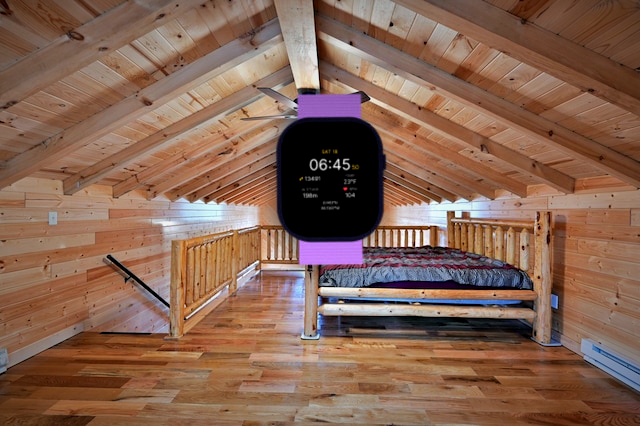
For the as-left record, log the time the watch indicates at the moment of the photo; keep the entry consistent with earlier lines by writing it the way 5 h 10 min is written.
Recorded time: 6 h 45 min
